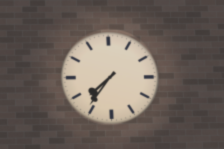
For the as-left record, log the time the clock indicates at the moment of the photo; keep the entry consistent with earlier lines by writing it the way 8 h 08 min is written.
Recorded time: 7 h 36 min
